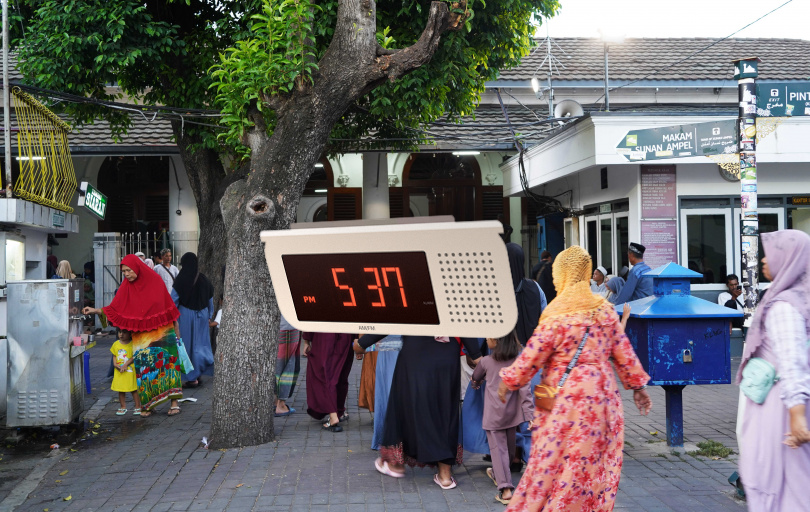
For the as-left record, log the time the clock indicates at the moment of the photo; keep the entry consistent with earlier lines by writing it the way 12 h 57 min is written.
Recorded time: 5 h 37 min
